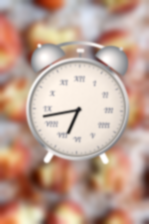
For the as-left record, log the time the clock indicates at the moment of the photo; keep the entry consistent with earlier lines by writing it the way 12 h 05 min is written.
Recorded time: 6 h 43 min
